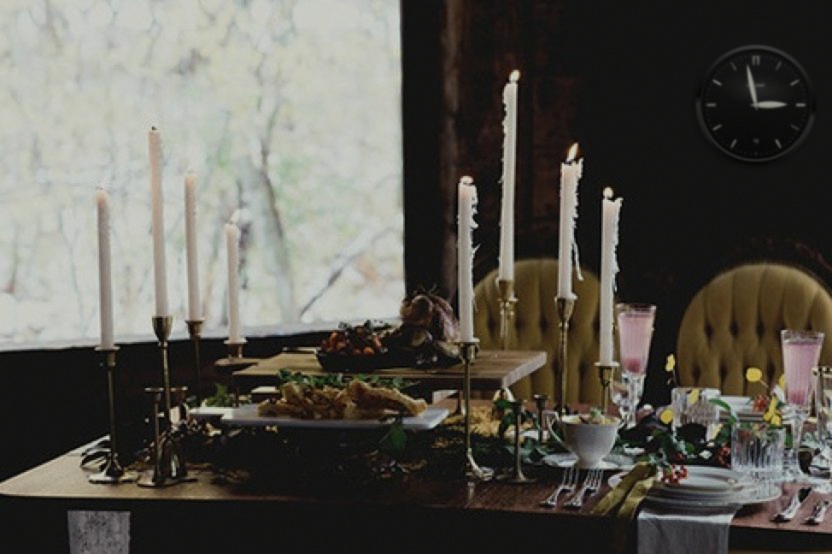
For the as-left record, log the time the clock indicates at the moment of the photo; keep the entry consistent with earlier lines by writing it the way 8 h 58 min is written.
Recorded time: 2 h 58 min
